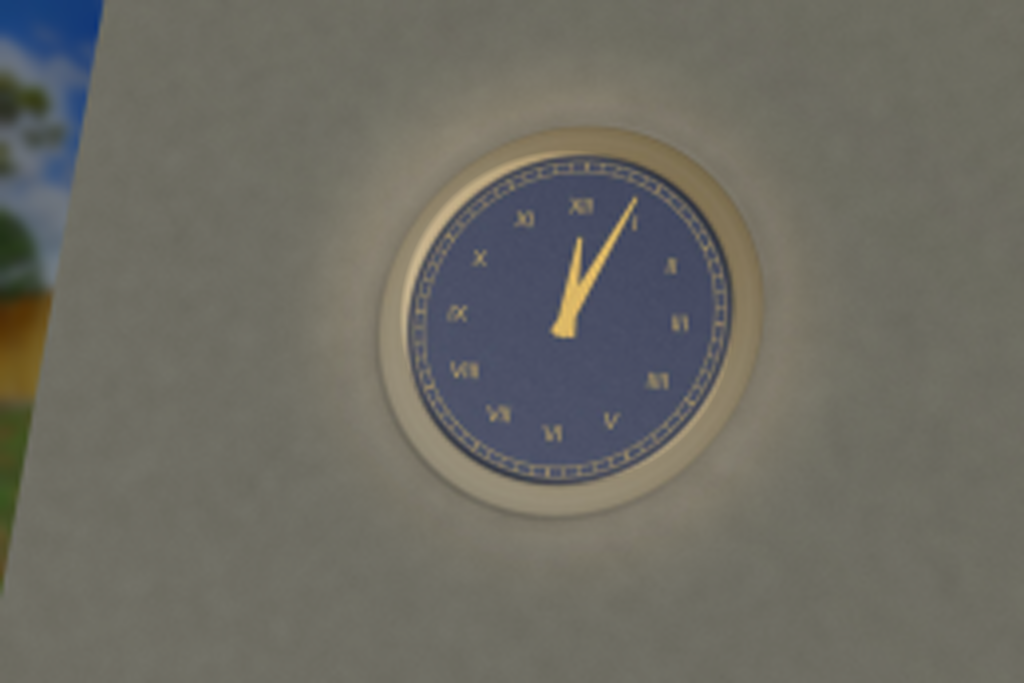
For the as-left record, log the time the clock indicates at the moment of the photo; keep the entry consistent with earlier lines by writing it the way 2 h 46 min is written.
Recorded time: 12 h 04 min
